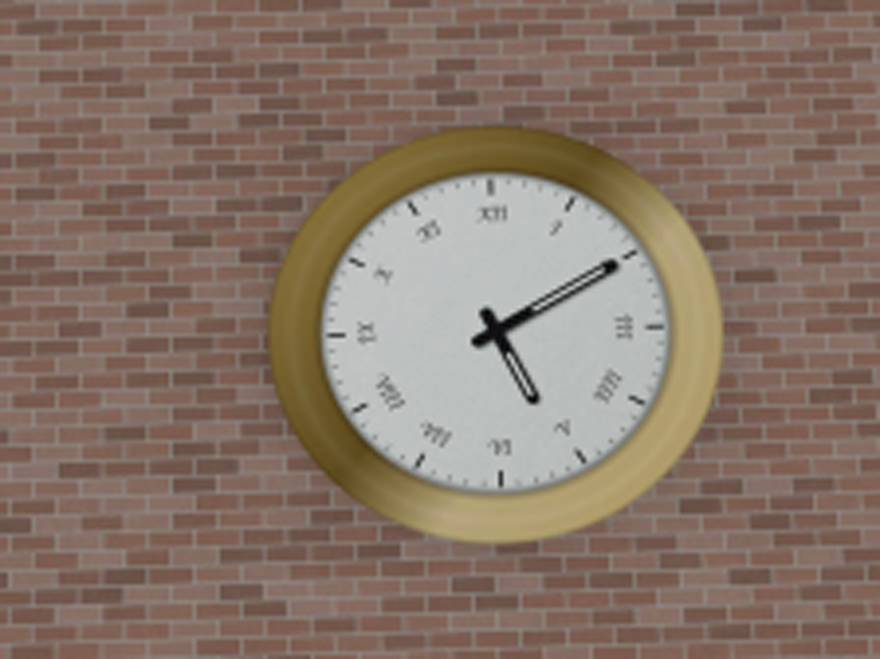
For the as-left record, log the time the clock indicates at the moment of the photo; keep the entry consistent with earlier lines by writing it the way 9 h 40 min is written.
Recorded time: 5 h 10 min
